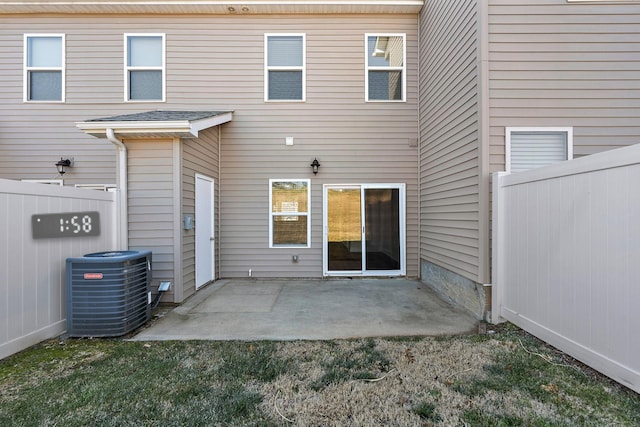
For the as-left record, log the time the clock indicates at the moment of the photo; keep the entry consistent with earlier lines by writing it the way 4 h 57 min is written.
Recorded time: 1 h 58 min
